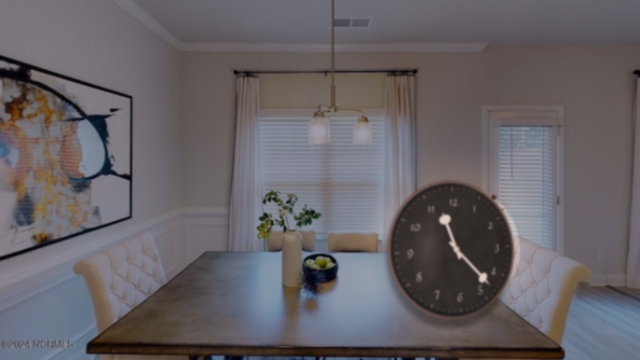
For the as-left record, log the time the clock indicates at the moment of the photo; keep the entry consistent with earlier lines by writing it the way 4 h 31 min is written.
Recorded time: 11 h 23 min
